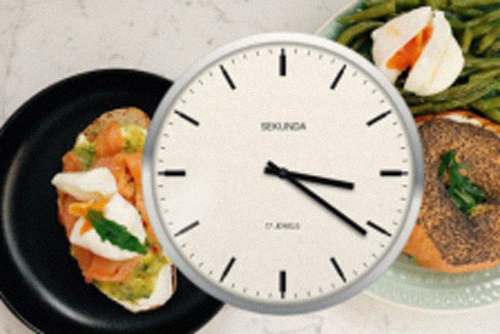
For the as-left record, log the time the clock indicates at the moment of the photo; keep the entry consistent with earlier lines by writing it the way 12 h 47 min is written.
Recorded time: 3 h 21 min
